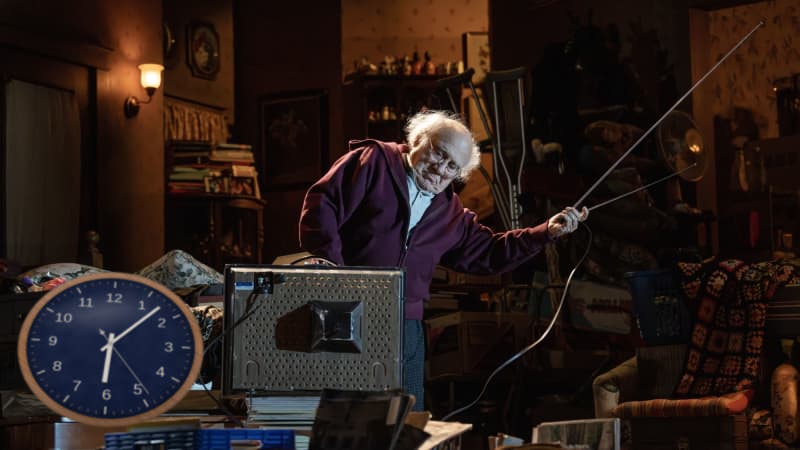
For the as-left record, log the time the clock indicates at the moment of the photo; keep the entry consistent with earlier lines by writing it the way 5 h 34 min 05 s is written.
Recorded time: 6 h 07 min 24 s
